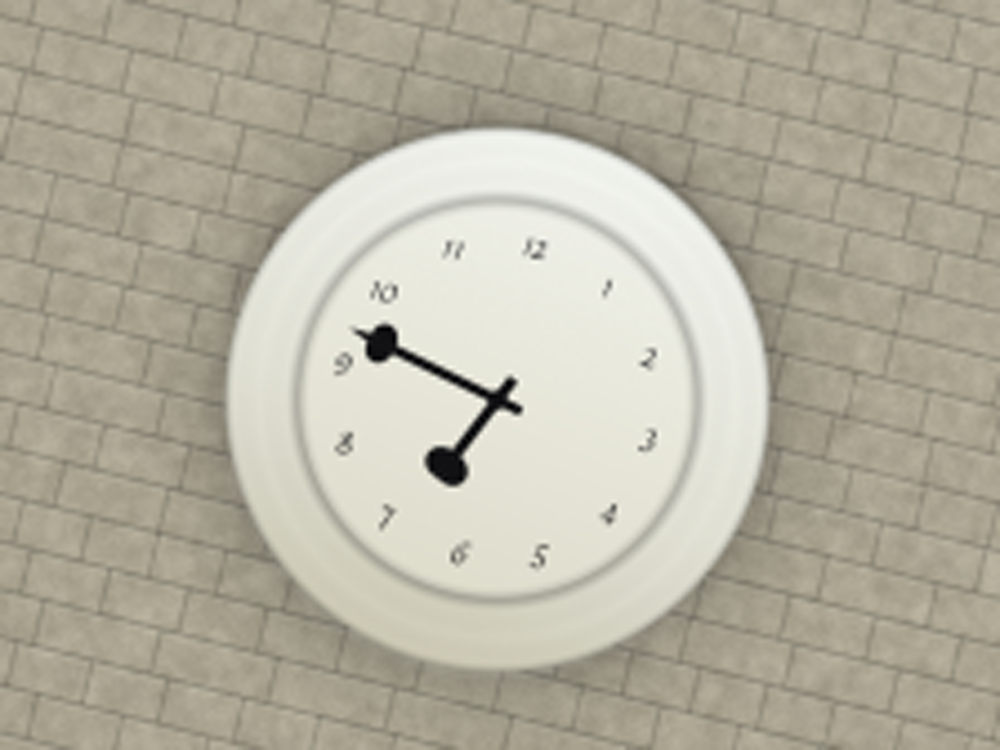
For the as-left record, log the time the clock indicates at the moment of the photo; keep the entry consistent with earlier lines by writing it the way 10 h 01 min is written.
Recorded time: 6 h 47 min
